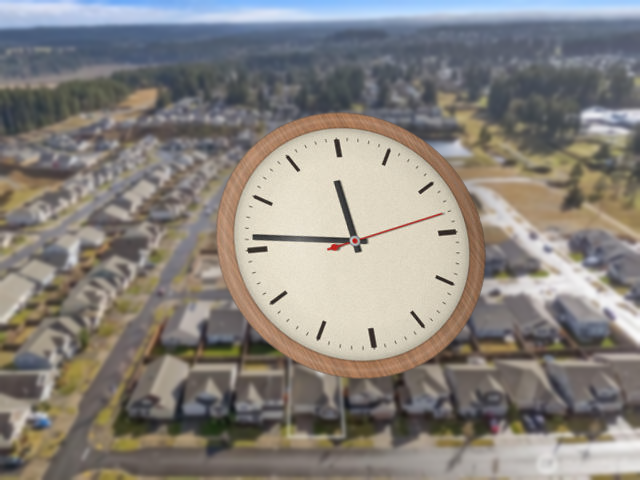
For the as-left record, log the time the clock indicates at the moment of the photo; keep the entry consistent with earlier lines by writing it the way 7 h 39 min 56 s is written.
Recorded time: 11 h 46 min 13 s
